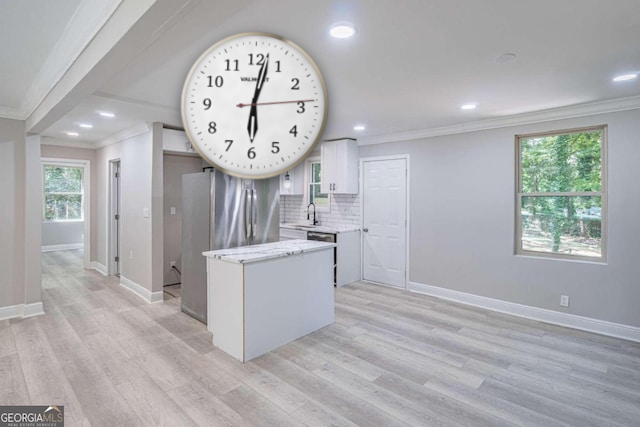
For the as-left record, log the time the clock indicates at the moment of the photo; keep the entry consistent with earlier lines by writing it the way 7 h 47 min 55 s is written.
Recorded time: 6 h 02 min 14 s
